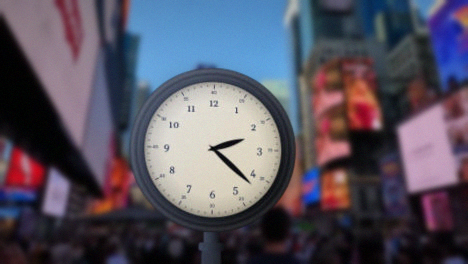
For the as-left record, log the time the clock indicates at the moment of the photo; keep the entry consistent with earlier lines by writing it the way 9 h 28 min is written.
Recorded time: 2 h 22 min
